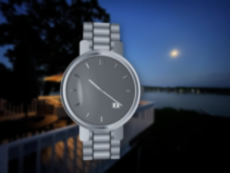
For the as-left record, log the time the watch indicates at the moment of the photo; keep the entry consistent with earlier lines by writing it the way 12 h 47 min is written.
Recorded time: 10 h 21 min
